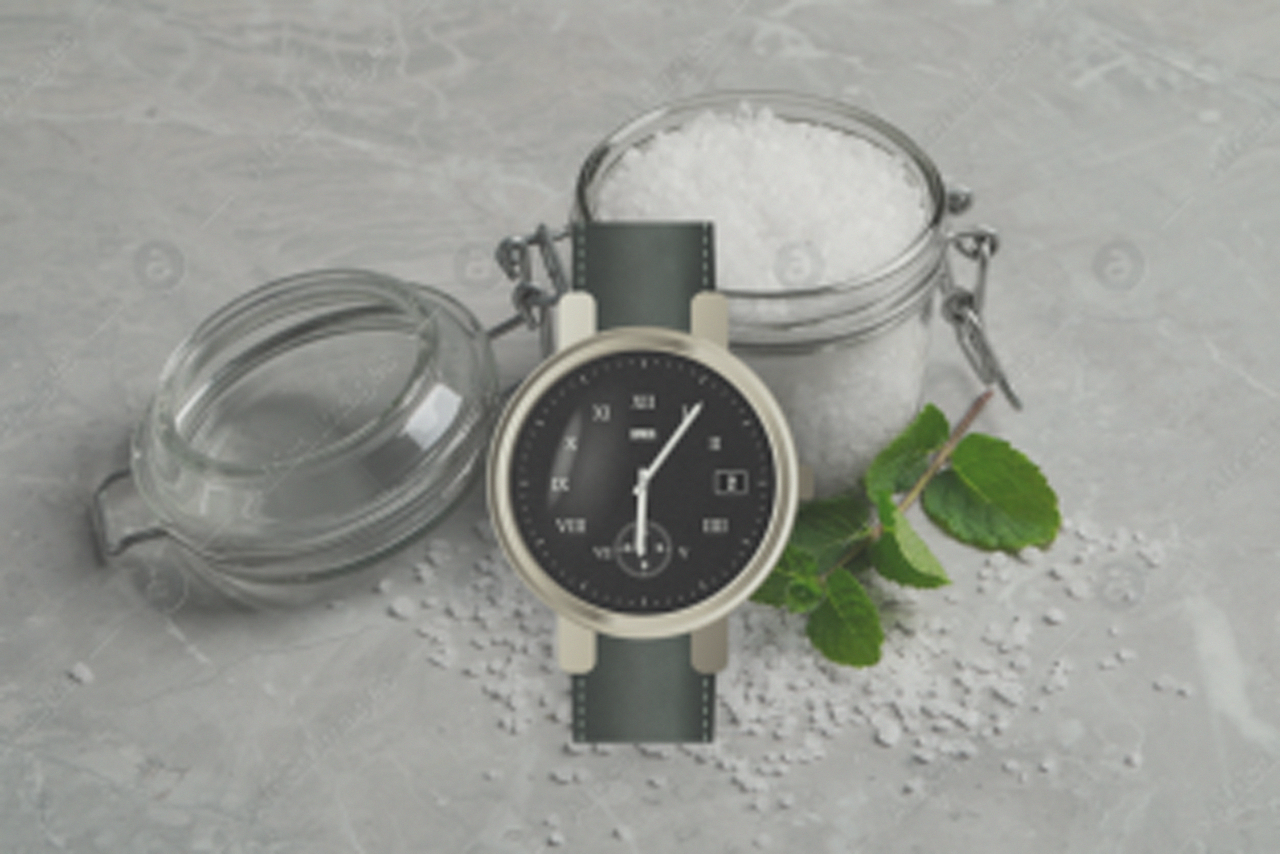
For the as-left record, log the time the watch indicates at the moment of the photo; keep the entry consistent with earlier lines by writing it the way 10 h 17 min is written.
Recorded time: 6 h 06 min
